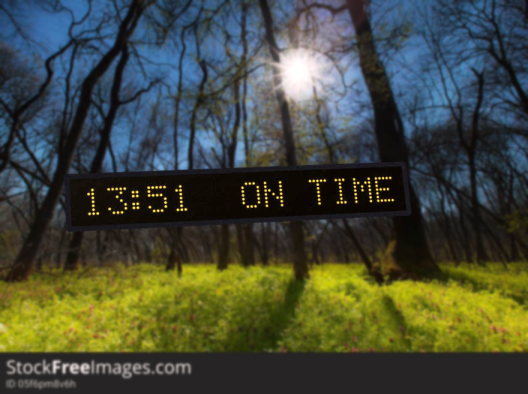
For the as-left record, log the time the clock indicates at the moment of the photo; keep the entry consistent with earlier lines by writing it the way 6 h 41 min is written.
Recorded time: 13 h 51 min
